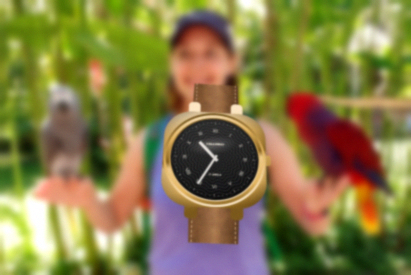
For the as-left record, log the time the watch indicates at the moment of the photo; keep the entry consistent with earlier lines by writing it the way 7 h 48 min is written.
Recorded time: 10 h 35 min
